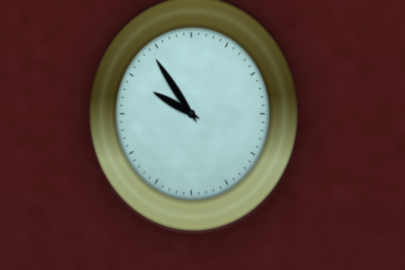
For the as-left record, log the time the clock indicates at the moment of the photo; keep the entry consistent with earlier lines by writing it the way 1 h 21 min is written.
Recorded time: 9 h 54 min
